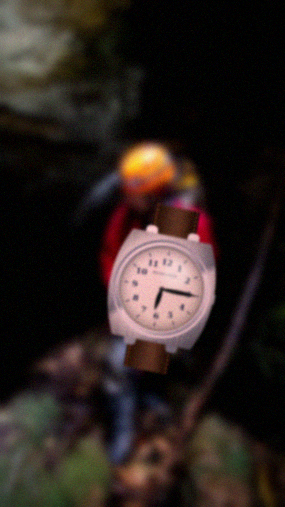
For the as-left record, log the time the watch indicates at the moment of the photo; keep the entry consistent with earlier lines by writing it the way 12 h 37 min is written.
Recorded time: 6 h 15 min
